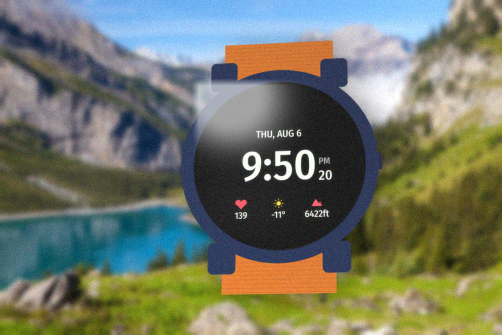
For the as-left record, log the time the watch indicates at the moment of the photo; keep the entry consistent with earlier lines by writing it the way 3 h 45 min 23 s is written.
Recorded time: 9 h 50 min 20 s
